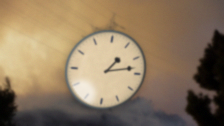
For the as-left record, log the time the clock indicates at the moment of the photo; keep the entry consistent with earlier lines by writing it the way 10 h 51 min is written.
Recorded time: 1 h 13 min
